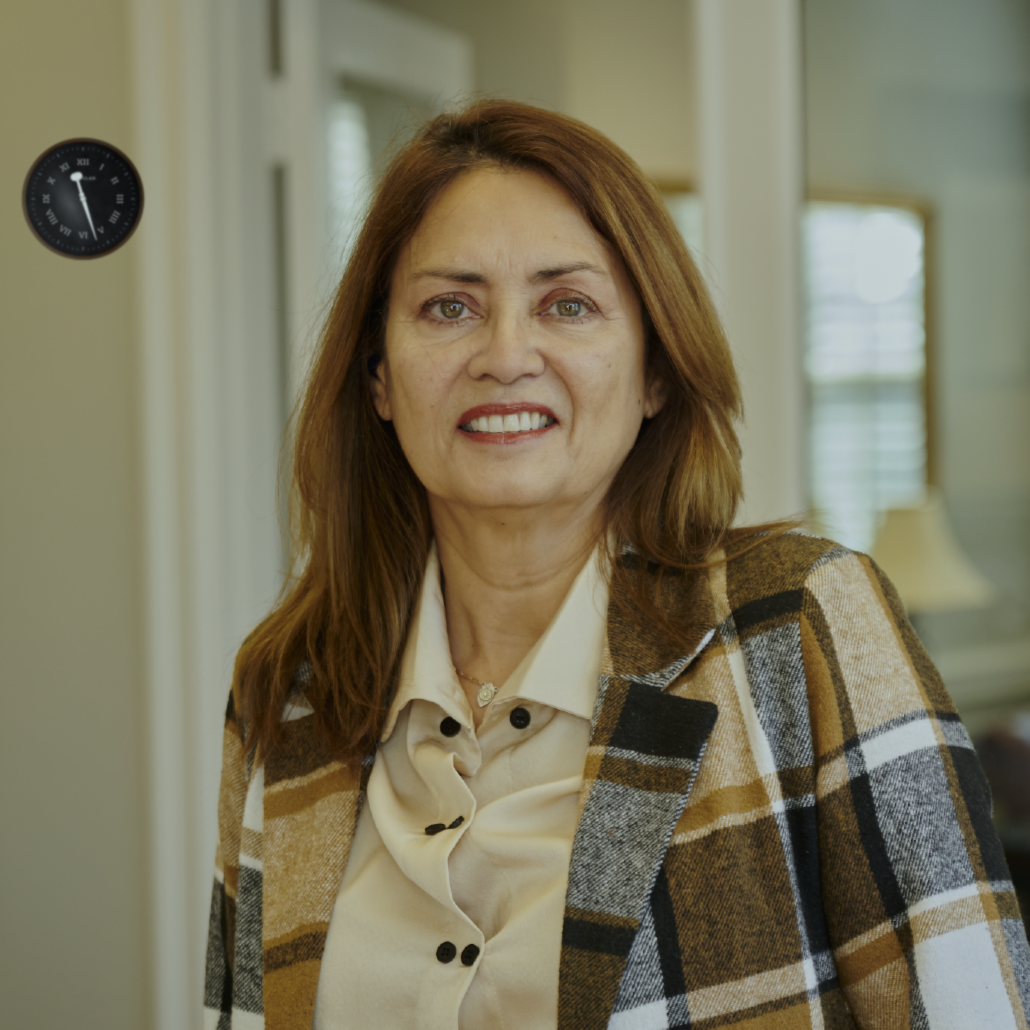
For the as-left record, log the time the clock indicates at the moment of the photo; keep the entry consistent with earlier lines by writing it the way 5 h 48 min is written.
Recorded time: 11 h 27 min
